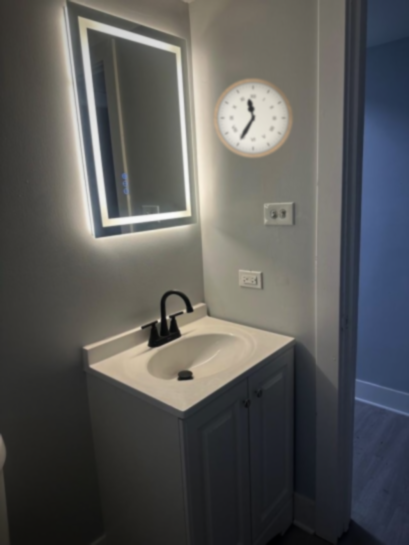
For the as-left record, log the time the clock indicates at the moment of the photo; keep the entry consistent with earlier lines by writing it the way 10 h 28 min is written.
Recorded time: 11 h 35 min
